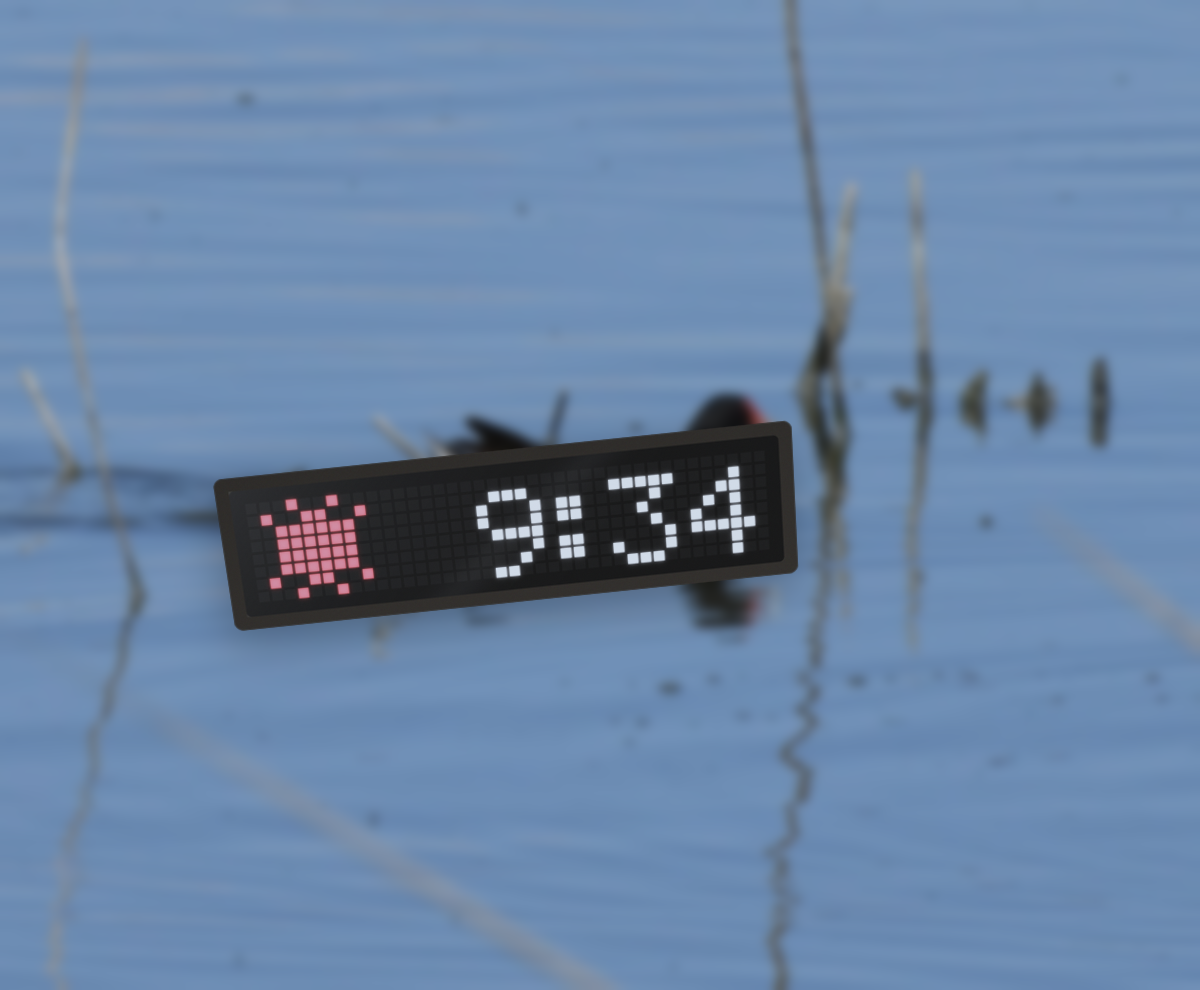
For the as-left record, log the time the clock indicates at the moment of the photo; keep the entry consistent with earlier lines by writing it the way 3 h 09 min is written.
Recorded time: 9 h 34 min
